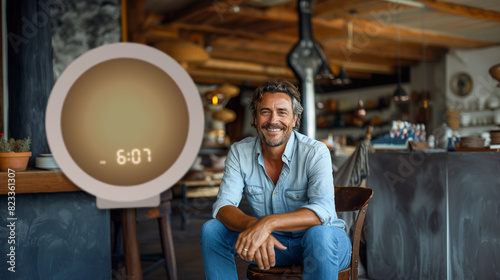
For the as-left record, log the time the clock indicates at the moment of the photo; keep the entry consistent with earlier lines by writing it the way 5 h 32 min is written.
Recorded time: 6 h 07 min
